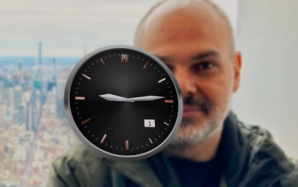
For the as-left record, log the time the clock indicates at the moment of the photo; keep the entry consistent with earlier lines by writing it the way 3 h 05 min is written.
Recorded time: 9 h 14 min
